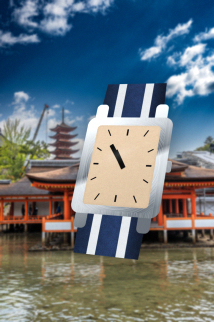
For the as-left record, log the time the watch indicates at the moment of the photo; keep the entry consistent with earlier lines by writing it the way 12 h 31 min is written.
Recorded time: 10 h 54 min
